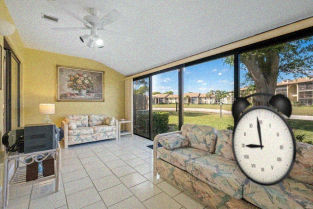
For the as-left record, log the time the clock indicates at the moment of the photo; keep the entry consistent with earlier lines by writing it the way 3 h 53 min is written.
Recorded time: 8 h 59 min
